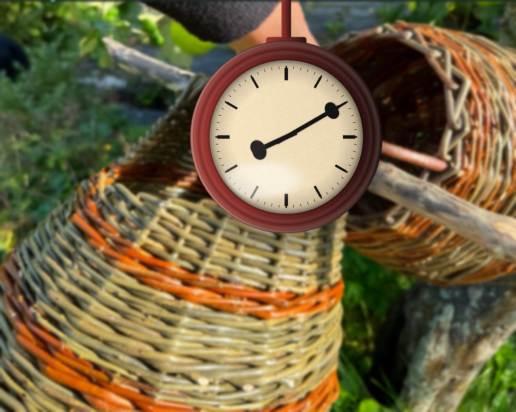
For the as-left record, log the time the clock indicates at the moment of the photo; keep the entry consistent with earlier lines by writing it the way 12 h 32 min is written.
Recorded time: 8 h 10 min
